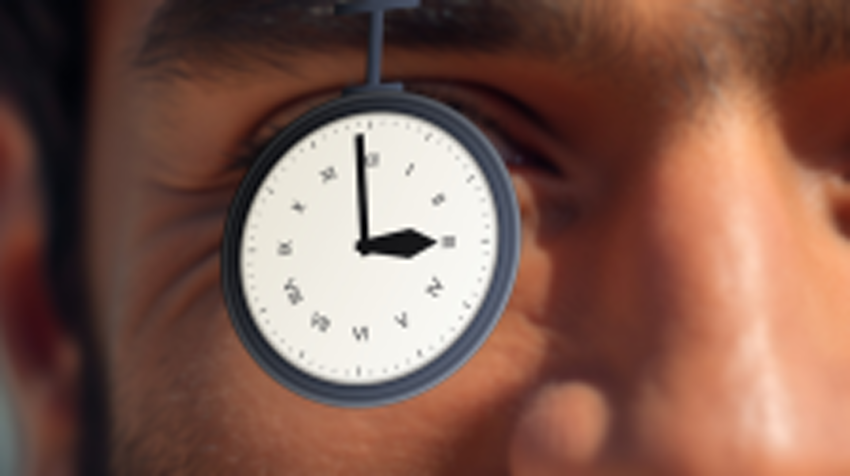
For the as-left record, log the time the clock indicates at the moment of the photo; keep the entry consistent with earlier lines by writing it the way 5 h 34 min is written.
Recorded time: 2 h 59 min
